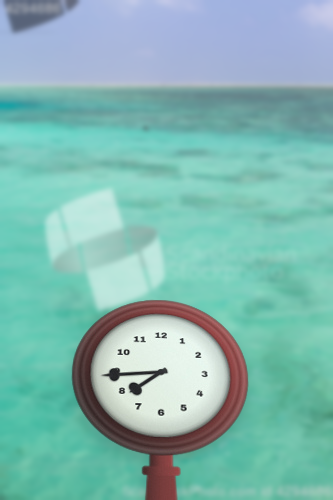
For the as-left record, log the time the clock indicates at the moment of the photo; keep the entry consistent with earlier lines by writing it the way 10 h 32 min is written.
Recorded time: 7 h 44 min
